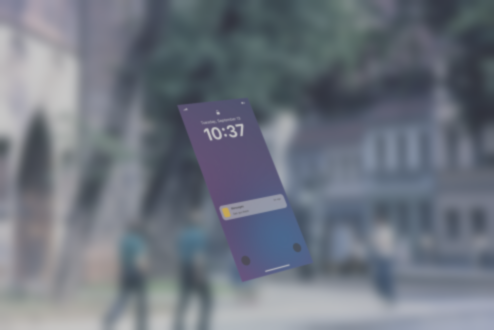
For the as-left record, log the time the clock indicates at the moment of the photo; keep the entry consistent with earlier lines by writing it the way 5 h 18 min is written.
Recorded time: 10 h 37 min
